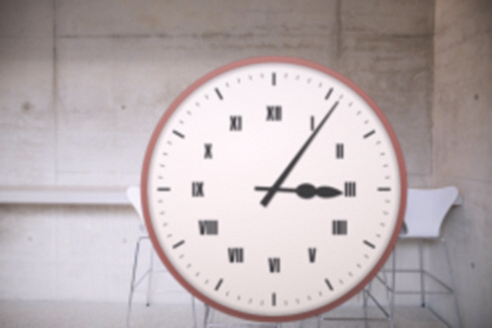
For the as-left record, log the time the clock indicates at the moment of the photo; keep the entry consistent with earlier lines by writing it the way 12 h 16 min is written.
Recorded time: 3 h 06 min
